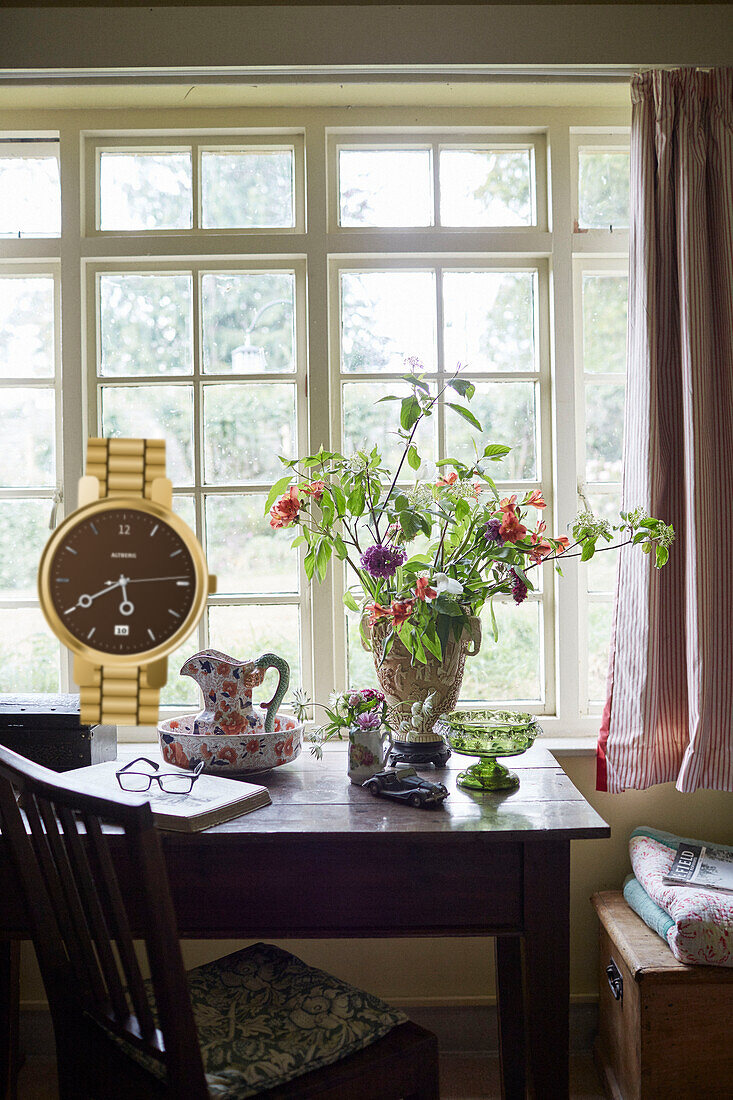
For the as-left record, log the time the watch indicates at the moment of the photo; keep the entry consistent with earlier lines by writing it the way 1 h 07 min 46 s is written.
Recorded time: 5 h 40 min 14 s
